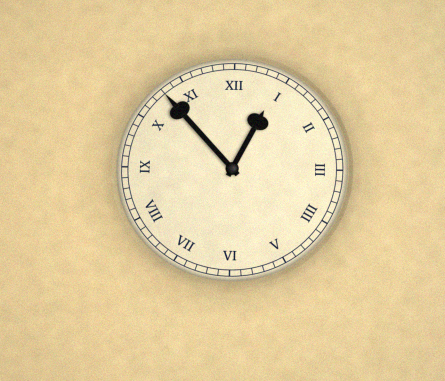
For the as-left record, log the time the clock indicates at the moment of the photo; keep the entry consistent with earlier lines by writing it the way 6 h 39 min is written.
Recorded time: 12 h 53 min
